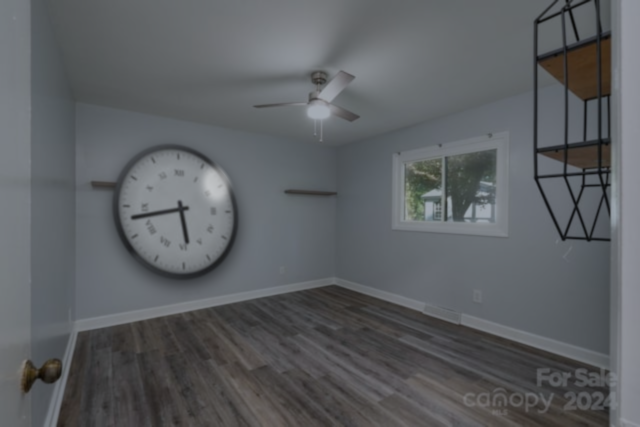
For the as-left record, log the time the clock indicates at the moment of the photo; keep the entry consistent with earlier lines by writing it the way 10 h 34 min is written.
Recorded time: 5 h 43 min
